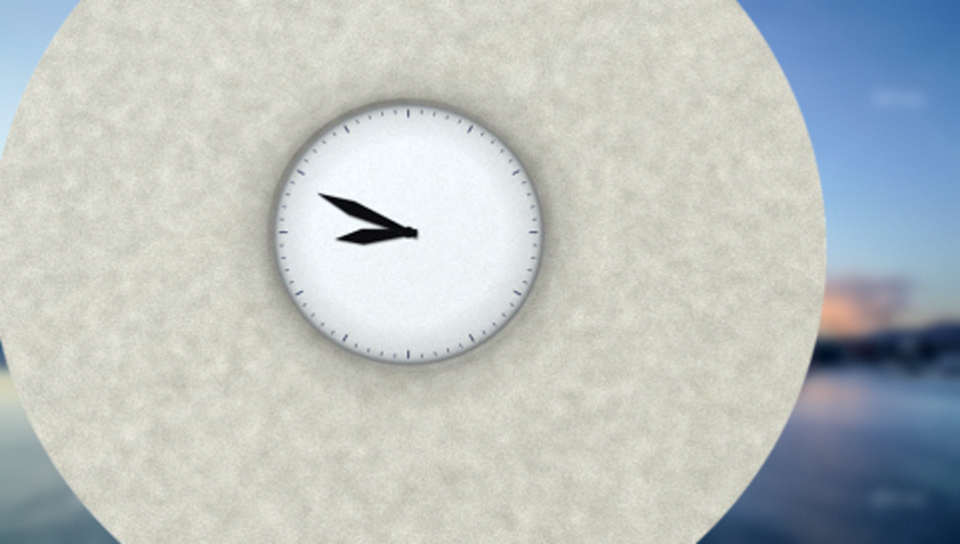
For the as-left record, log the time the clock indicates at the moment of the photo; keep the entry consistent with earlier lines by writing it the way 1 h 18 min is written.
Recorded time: 8 h 49 min
